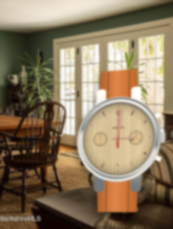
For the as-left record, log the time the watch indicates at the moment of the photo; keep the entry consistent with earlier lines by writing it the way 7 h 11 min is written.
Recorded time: 3 h 01 min
